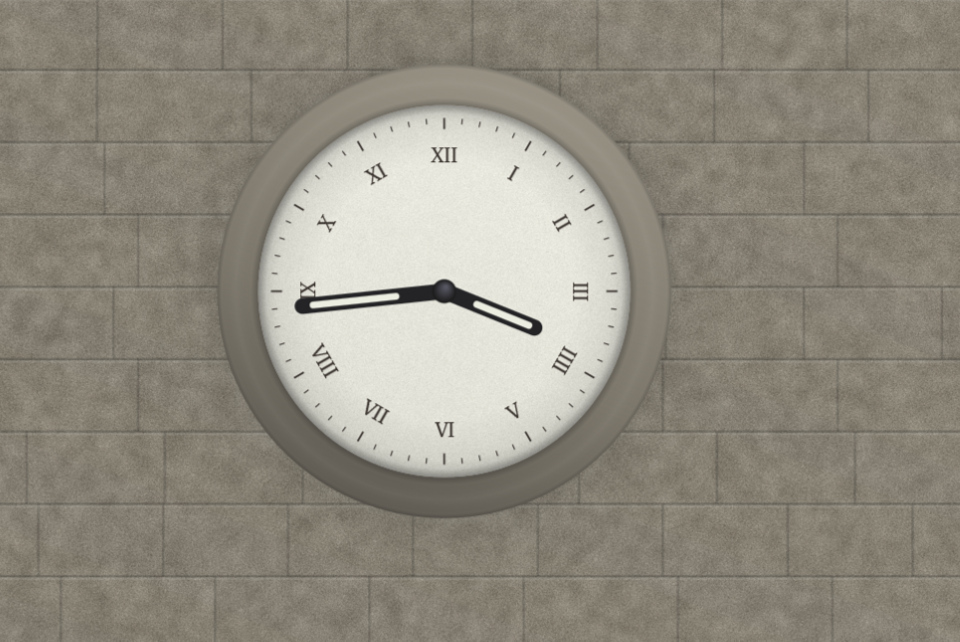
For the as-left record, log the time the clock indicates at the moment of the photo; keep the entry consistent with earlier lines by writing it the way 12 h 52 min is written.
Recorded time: 3 h 44 min
